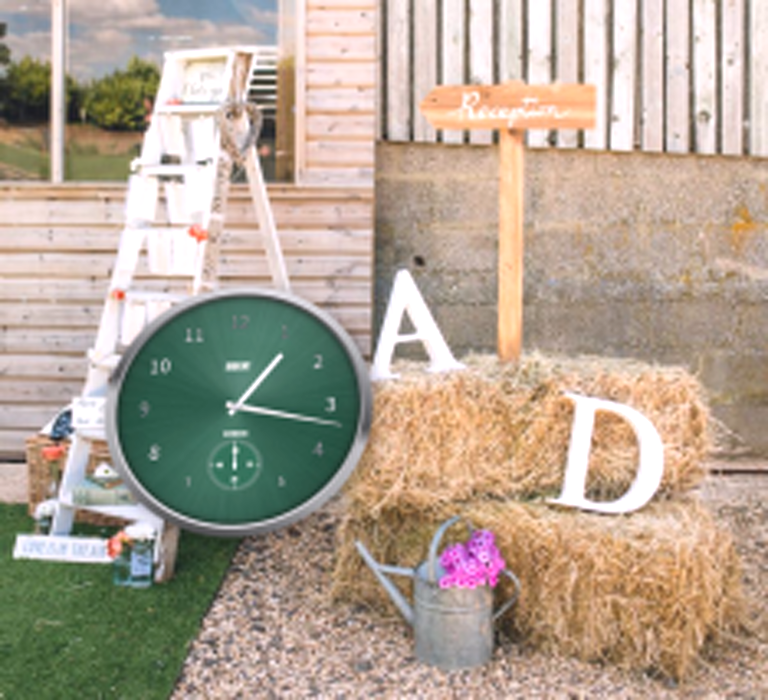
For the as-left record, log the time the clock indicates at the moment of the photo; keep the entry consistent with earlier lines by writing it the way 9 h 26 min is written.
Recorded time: 1 h 17 min
